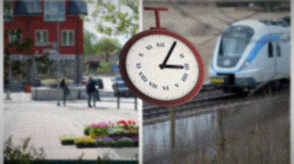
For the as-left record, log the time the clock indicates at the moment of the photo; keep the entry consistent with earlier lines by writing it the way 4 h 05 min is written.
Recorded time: 3 h 05 min
